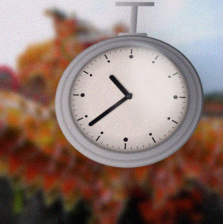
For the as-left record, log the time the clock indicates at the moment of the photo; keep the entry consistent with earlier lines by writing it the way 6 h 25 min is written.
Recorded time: 10 h 38 min
